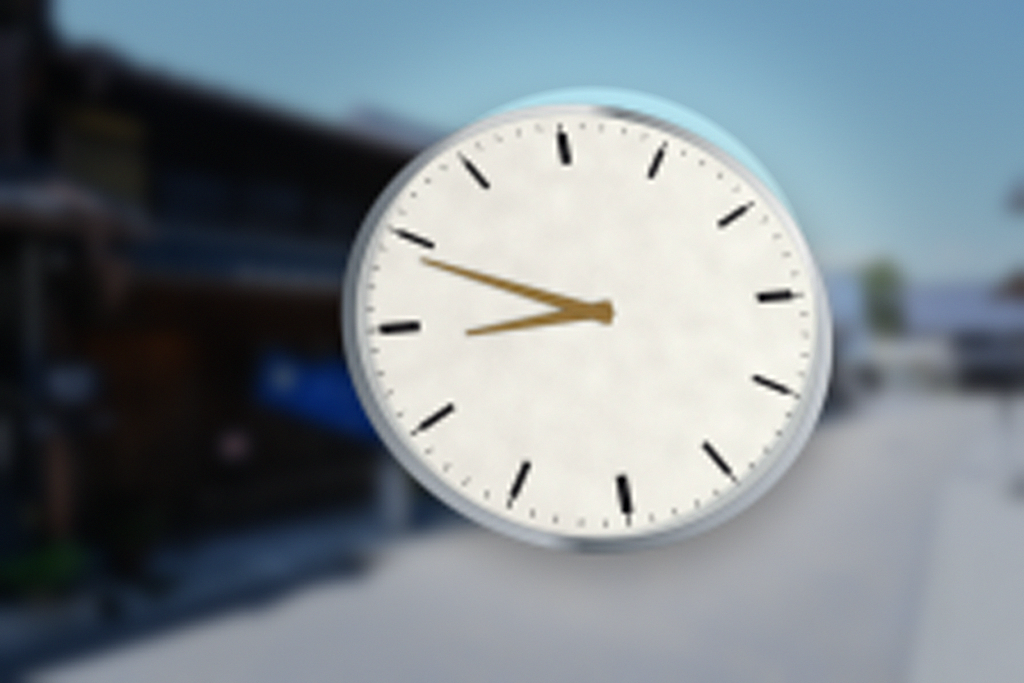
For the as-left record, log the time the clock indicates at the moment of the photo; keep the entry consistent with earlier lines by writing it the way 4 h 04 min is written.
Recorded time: 8 h 49 min
